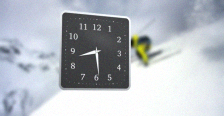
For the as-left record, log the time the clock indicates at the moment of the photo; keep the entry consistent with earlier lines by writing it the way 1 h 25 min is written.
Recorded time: 8 h 29 min
